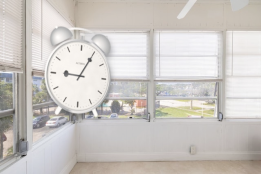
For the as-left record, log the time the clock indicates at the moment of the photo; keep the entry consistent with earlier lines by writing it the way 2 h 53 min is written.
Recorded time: 9 h 05 min
